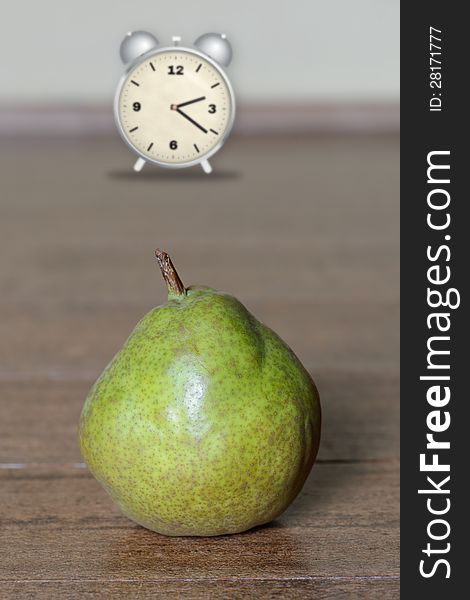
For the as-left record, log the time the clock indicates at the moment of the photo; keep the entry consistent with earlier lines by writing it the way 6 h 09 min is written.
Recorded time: 2 h 21 min
